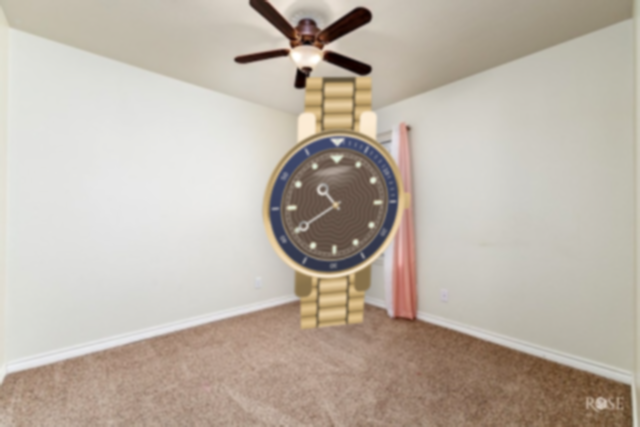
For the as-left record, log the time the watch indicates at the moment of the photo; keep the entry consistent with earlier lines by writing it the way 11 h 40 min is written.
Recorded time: 10 h 40 min
